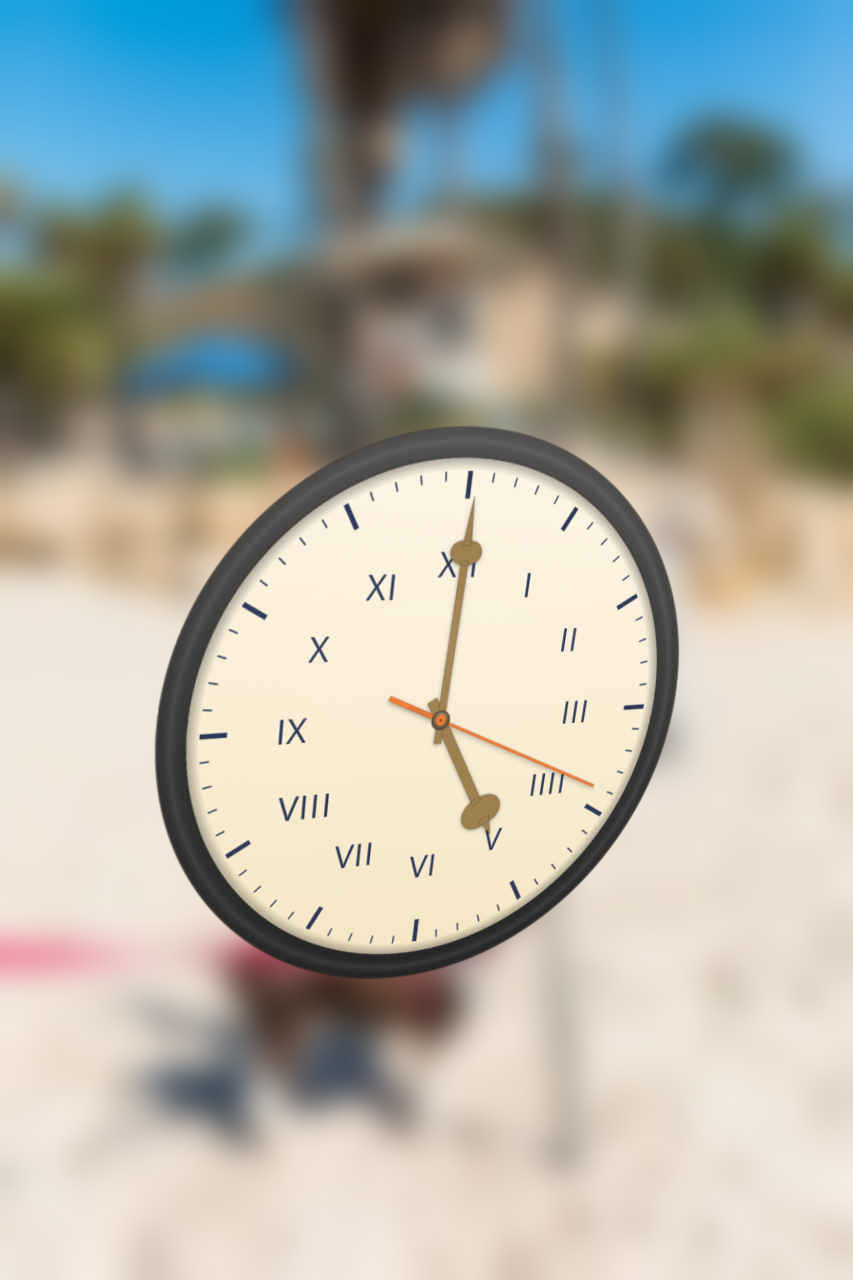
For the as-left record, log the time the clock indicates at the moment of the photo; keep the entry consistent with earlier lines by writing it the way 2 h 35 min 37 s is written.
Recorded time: 5 h 00 min 19 s
